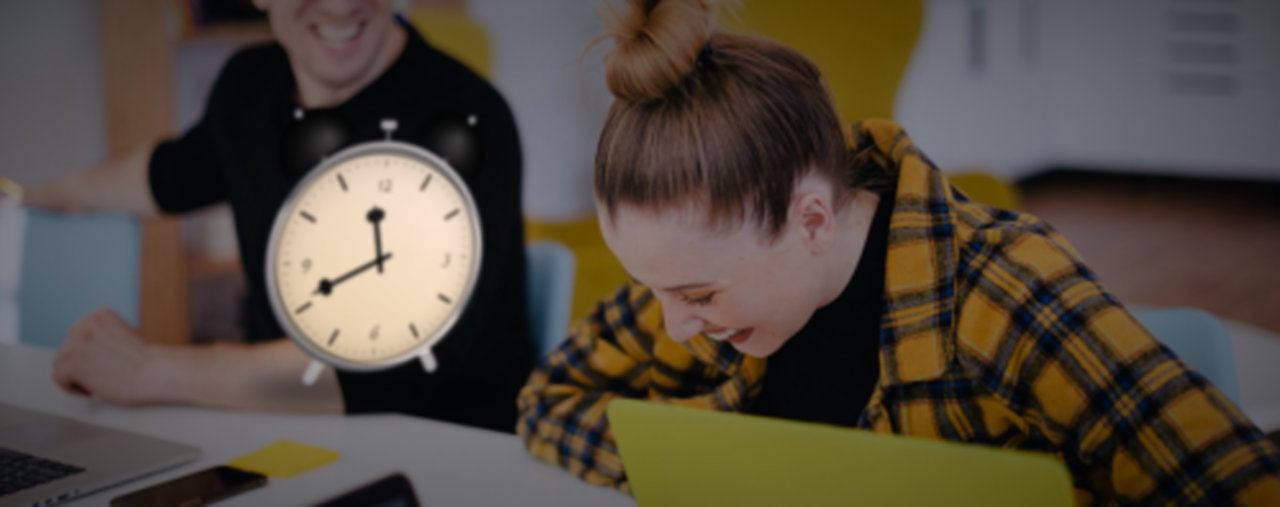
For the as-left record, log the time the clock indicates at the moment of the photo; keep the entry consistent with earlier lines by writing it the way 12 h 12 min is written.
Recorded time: 11 h 41 min
